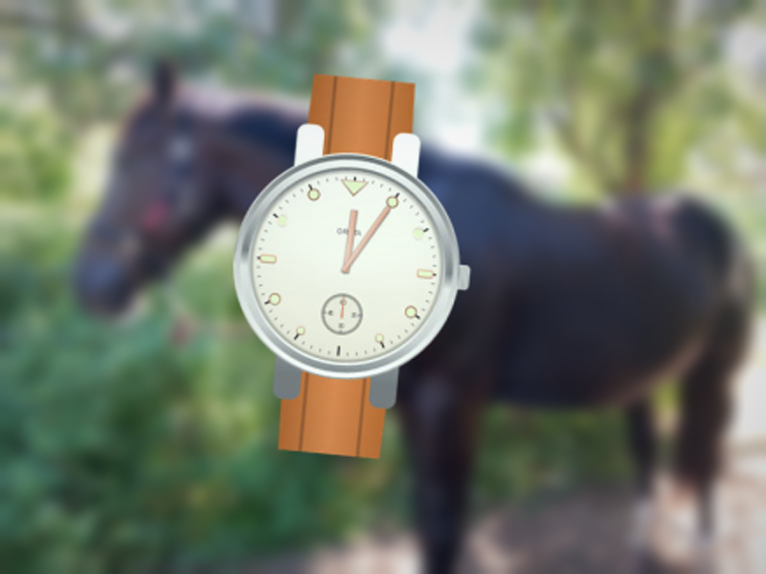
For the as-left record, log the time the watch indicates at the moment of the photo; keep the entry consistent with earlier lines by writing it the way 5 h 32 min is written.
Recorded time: 12 h 05 min
